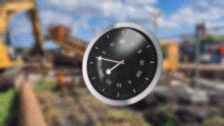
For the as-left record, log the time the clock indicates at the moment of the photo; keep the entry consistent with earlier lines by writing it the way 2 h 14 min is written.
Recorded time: 7 h 47 min
